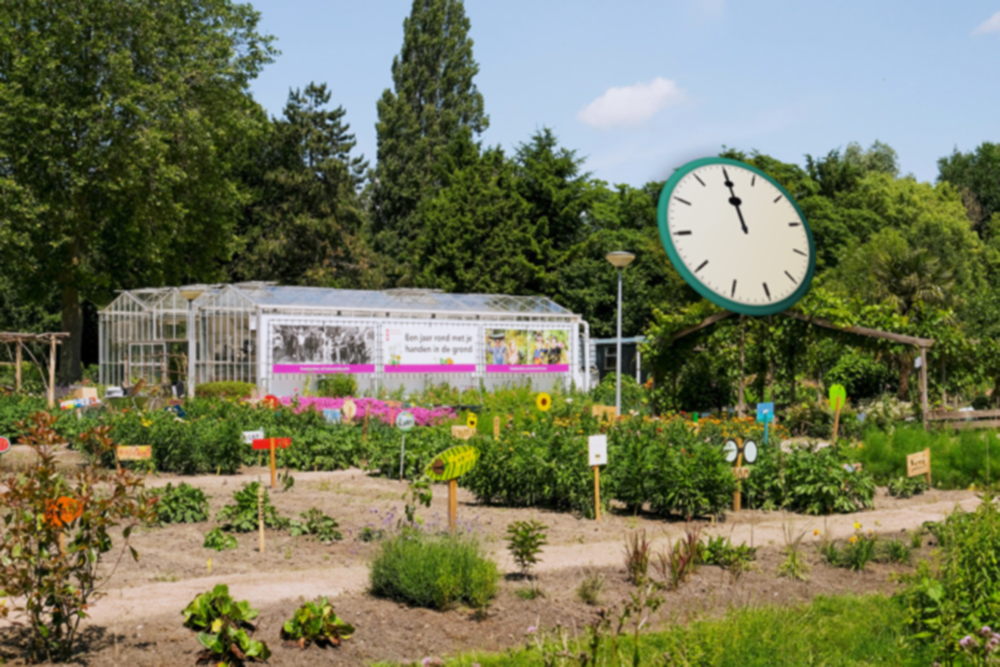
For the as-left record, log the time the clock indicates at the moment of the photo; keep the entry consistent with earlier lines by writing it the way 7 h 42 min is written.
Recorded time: 12 h 00 min
